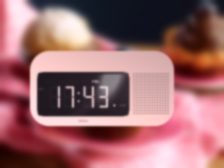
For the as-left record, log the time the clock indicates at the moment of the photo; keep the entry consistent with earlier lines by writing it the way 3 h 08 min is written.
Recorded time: 17 h 43 min
